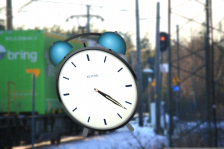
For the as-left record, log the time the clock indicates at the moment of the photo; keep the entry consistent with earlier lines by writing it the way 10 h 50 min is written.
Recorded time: 4 h 22 min
